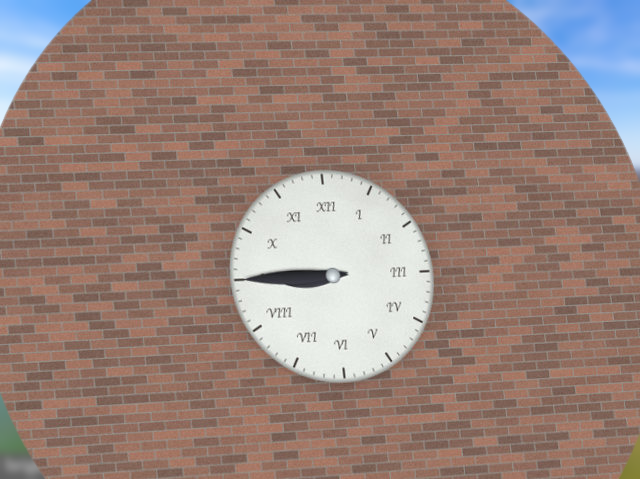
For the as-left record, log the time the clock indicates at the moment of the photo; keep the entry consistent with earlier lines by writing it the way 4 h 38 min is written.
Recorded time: 8 h 45 min
